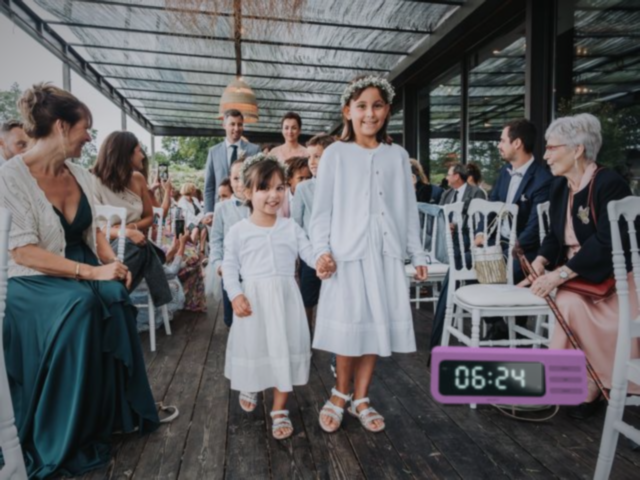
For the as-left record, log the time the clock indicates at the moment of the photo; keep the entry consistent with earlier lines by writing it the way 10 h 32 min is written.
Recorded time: 6 h 24 min
